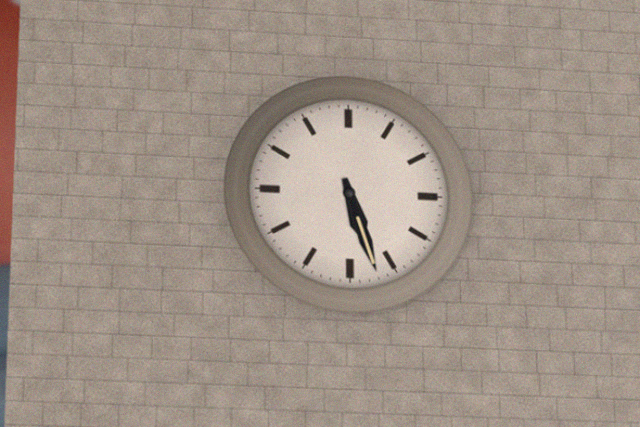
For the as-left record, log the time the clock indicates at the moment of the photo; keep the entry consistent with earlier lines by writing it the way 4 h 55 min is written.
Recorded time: 5 h 27 min
